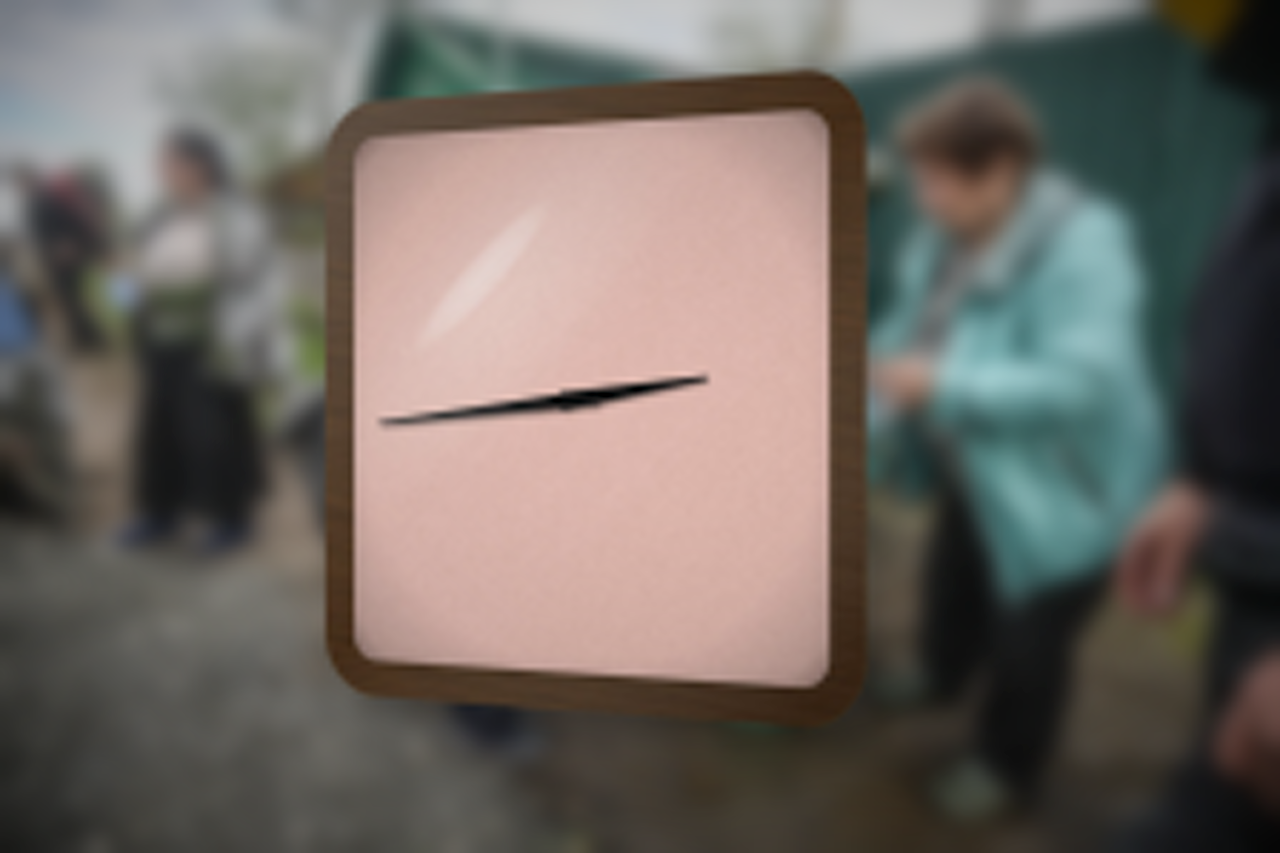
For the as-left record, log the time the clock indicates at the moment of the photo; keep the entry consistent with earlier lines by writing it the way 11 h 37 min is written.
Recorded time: 2 h 44 min
